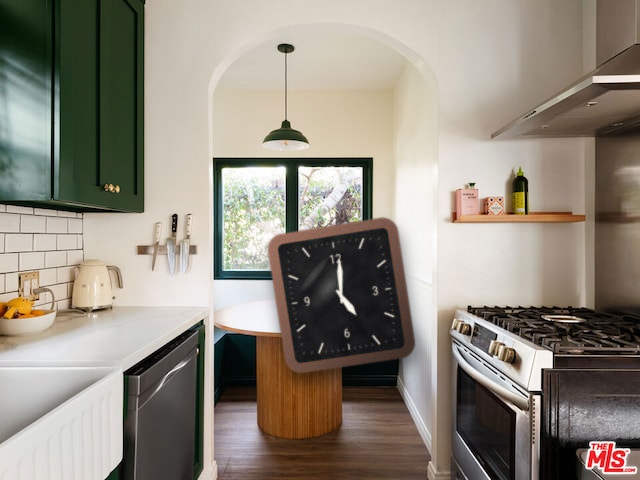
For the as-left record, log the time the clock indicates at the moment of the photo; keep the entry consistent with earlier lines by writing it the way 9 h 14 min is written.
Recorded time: 5 h 01 min
